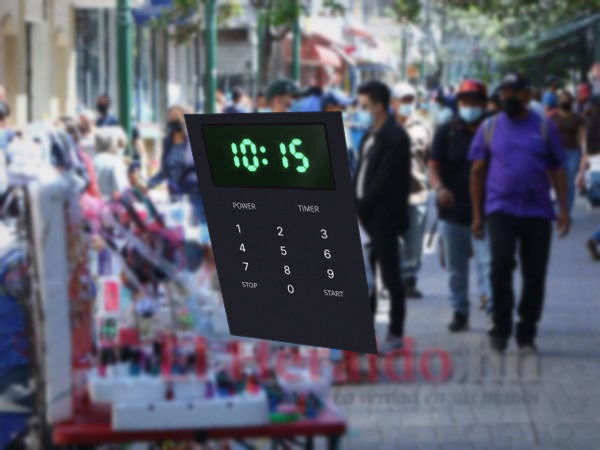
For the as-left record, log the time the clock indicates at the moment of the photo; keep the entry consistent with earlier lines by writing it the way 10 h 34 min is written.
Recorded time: 10 h 15 min
